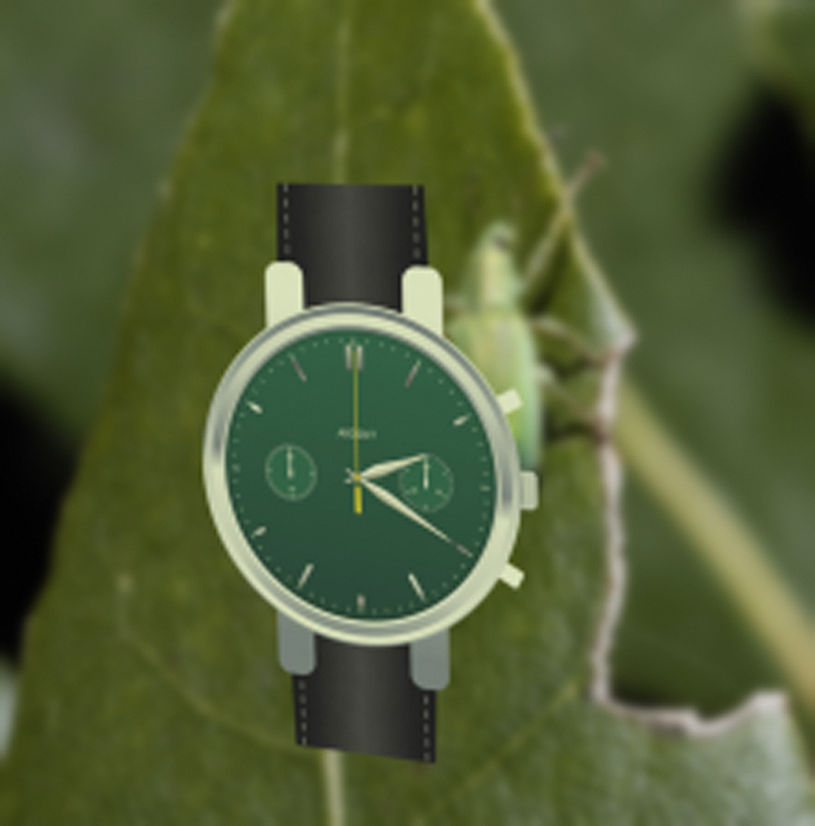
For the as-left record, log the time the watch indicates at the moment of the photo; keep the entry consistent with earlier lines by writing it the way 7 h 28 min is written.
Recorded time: 2 h 20 min
